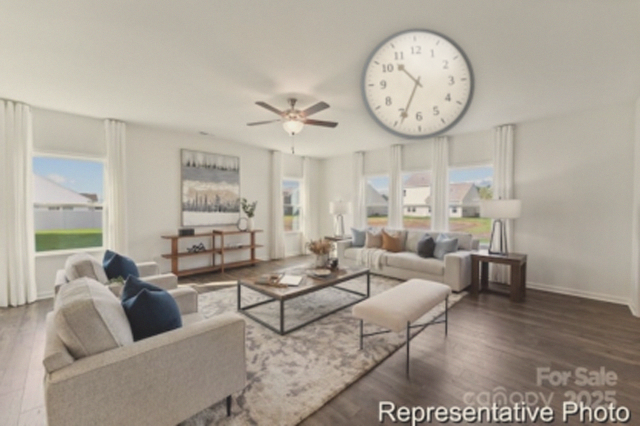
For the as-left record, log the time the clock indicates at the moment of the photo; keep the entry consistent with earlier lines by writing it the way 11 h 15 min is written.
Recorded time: 10 h 34 min
